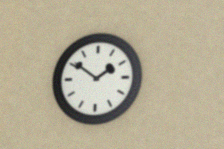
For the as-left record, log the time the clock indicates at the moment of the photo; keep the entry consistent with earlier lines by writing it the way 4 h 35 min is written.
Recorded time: 1 h 51 min
